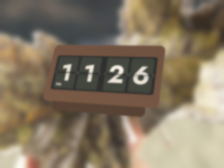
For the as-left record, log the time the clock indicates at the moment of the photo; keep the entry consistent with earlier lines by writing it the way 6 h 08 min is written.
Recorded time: 11 h 26 min
